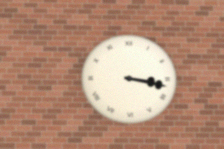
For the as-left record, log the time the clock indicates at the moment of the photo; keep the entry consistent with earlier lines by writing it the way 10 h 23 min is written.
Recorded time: 3 h 17 min
